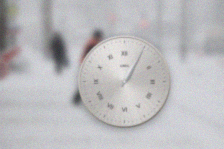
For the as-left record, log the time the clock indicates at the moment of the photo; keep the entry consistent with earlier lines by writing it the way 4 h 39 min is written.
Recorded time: 1 h 05 min
